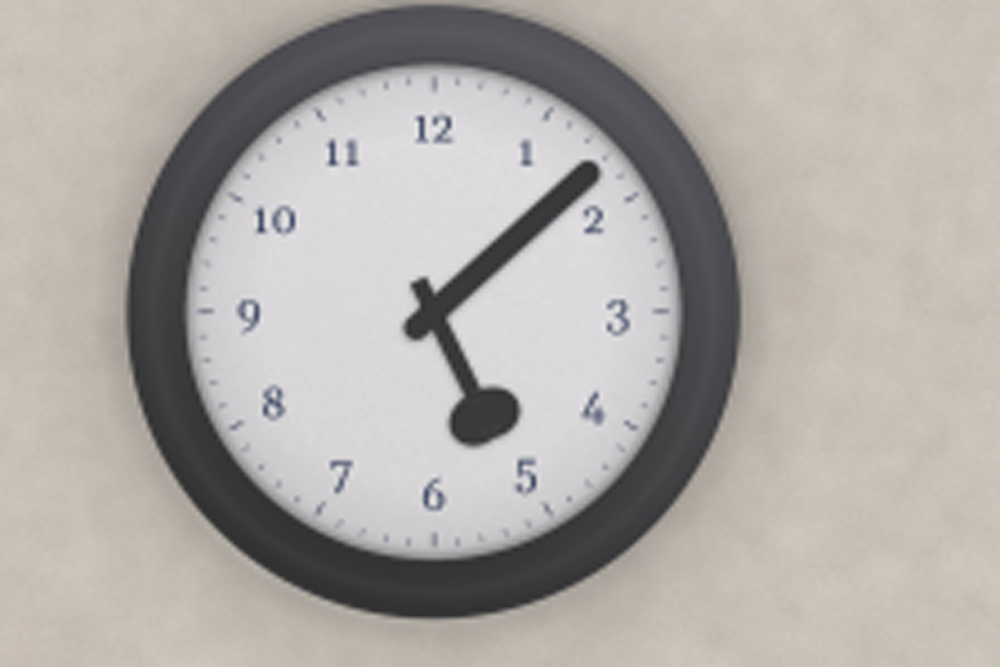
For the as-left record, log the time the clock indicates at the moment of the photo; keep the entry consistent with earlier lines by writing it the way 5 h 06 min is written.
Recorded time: 5 h 08 min
